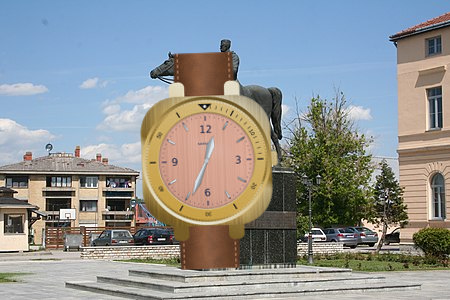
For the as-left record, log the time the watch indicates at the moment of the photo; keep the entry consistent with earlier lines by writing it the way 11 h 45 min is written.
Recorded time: 12 h 34 min
